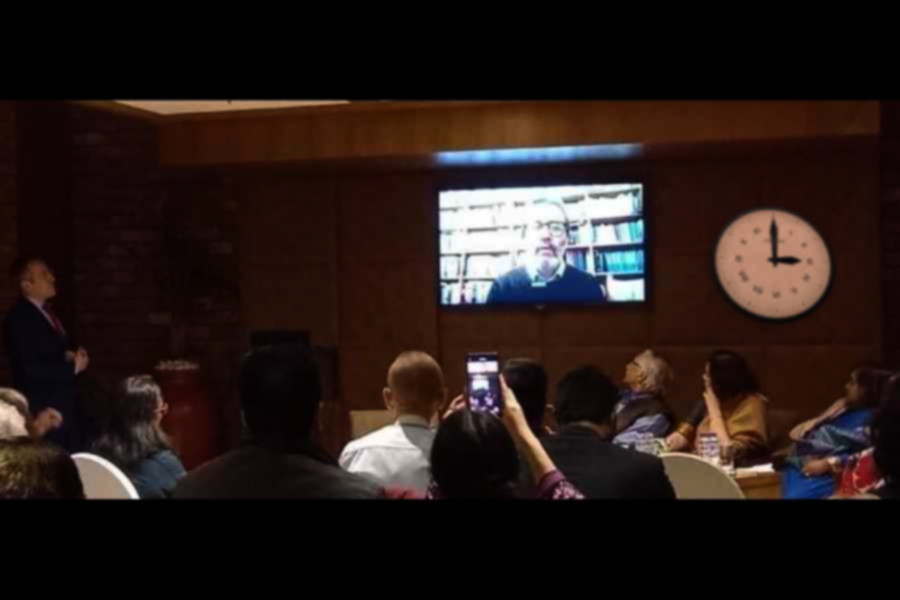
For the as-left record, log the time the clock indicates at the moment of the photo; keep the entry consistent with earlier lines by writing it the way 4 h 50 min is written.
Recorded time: 3 h 00 min
